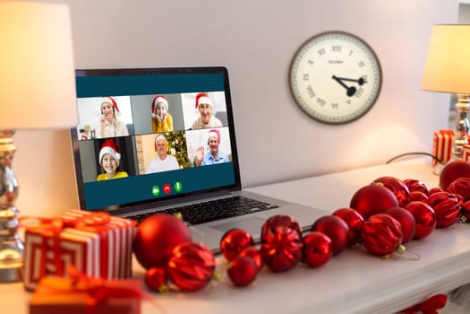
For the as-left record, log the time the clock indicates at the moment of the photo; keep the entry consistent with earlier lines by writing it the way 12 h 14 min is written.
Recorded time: 4 h 16 min
